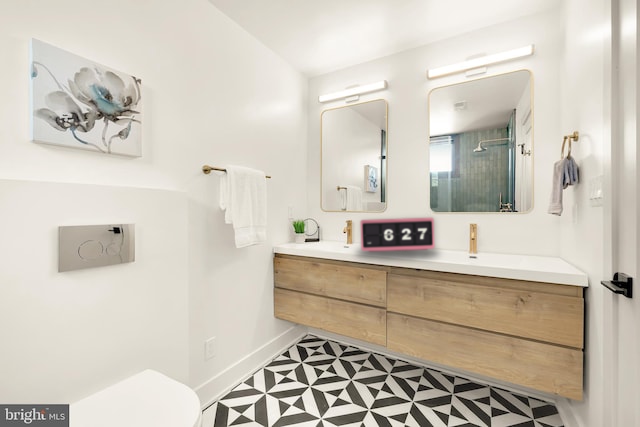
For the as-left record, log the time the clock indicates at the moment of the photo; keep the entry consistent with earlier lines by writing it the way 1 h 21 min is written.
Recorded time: 6 h 27 min
